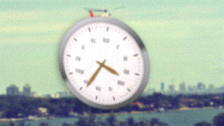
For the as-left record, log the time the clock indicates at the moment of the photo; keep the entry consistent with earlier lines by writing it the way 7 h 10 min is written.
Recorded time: 3 h 34 min
